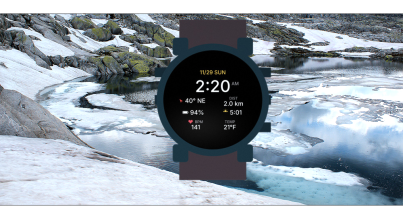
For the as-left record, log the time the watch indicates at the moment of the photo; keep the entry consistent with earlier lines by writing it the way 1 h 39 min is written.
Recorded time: 2 h 20 min
